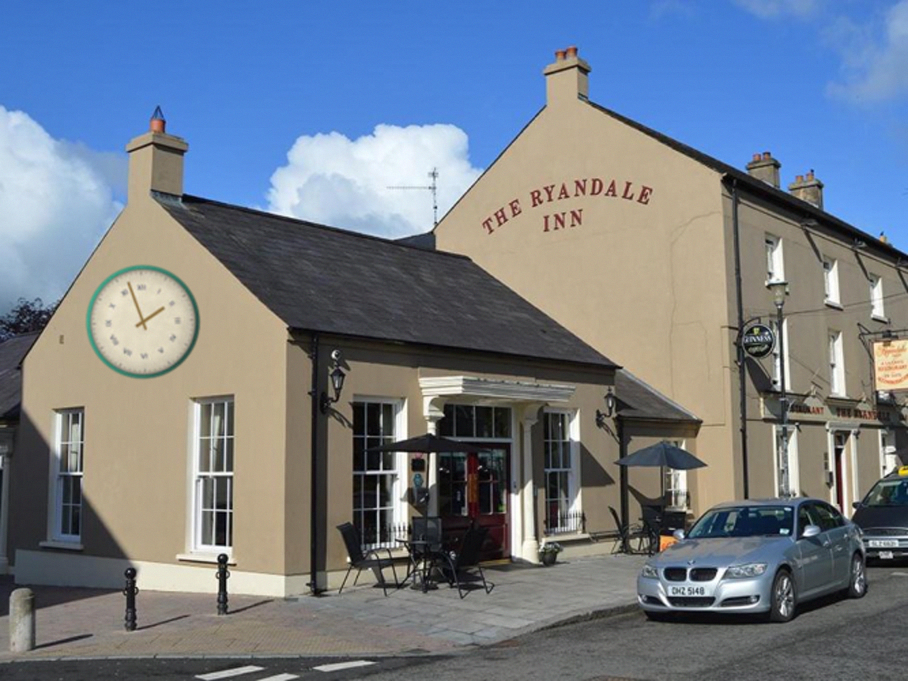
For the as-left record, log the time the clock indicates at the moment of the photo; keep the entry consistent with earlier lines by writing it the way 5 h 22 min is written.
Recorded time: 1 h 57 min
